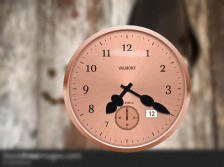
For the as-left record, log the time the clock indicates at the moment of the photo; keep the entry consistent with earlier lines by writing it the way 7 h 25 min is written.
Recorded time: 7 h 20 min
